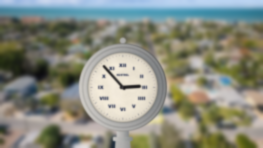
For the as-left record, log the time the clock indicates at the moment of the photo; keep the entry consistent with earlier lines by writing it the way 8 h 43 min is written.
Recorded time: 2 h 53 min
